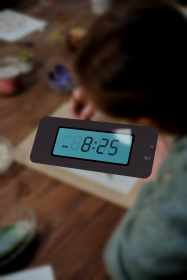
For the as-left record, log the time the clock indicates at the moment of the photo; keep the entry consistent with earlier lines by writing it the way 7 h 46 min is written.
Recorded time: 8 h 25 min
